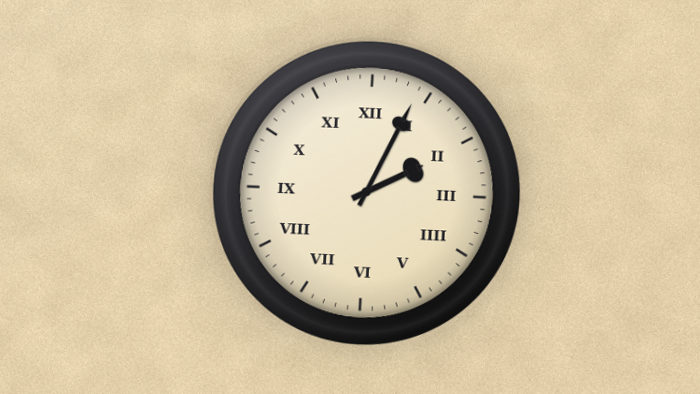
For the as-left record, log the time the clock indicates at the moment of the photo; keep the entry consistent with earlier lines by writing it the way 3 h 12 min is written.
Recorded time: 2 h 04 min
